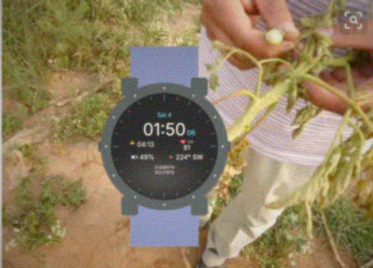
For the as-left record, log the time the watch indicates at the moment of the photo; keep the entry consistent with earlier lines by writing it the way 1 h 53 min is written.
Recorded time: 1 h 50 min
